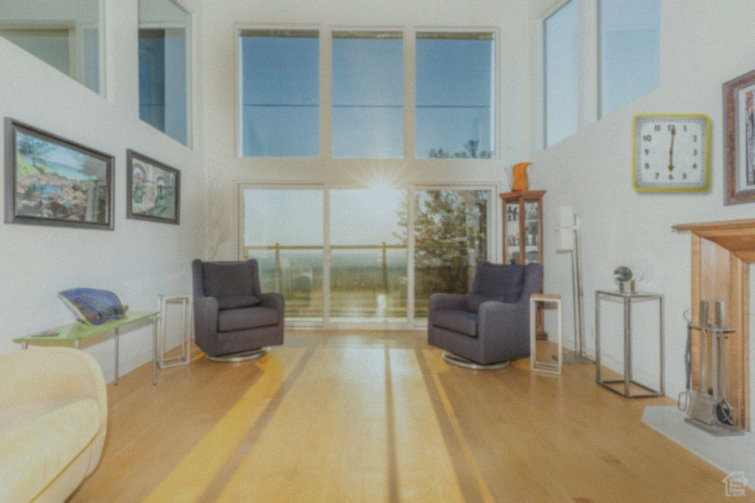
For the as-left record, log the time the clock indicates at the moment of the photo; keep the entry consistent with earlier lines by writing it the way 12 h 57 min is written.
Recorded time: 6 h 01 min
